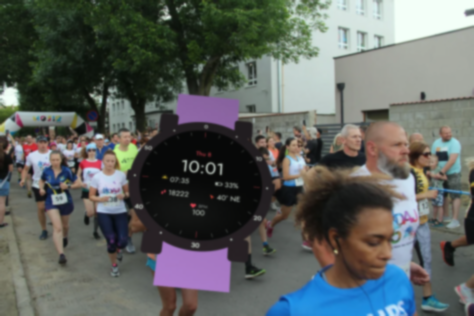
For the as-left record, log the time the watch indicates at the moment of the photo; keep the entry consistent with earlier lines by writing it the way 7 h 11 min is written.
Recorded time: 10 h 01 min
